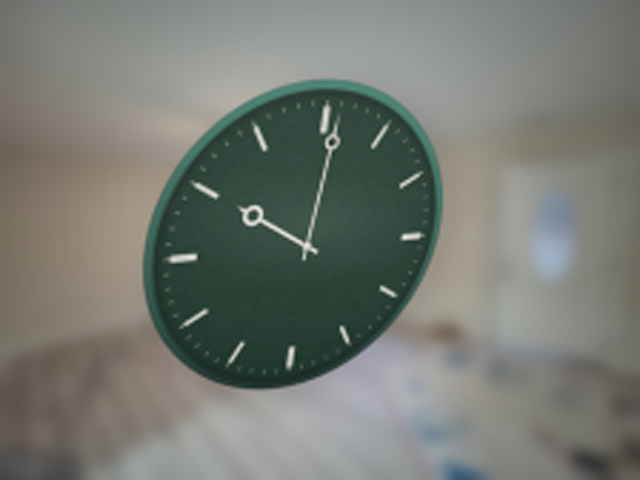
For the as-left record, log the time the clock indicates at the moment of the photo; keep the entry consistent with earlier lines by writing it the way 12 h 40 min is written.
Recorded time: 10 h 01 min
